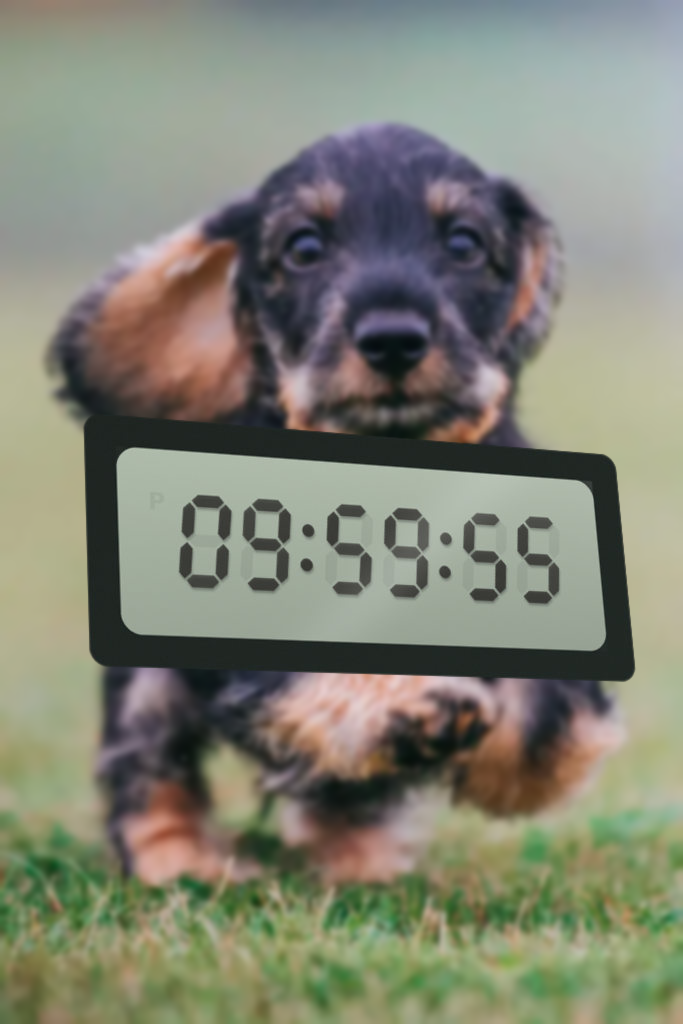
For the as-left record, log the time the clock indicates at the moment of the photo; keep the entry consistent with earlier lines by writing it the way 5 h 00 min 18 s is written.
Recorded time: 9 h 59 min 55 s
